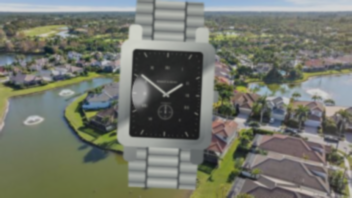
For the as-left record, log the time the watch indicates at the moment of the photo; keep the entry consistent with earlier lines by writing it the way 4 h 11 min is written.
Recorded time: 1 h 51 min
